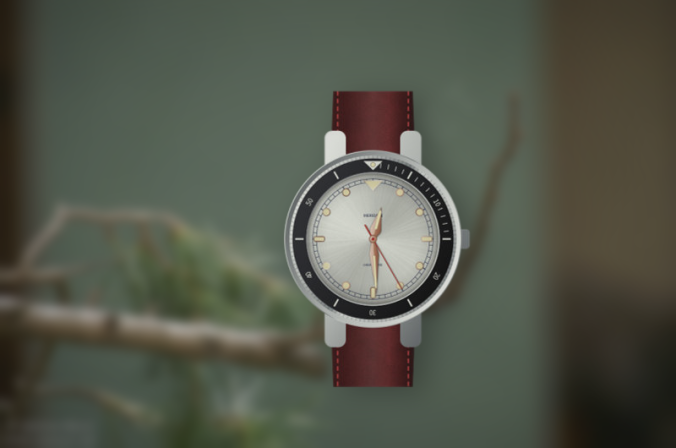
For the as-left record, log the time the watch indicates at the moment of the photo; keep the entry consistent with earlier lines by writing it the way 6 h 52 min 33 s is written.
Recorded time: 12 h 29 min 25 s
